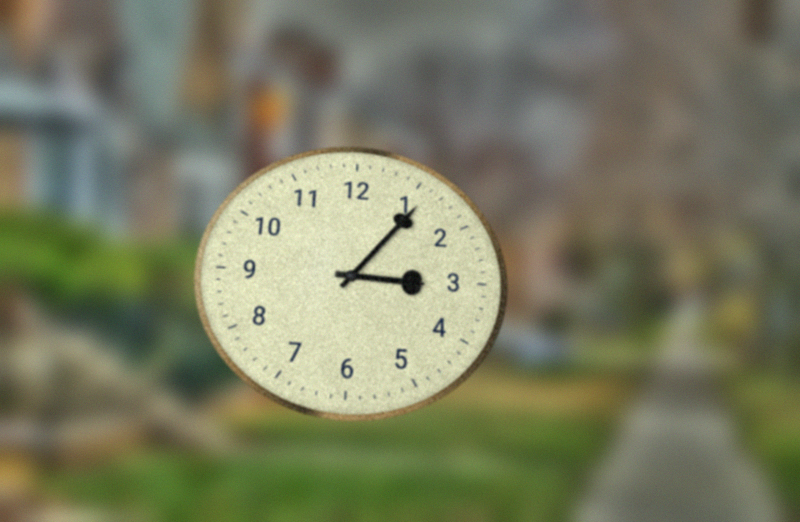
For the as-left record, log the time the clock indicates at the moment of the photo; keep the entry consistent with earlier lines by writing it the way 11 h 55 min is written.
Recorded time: 3 h 06 min
